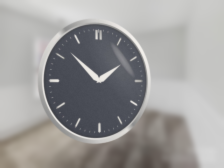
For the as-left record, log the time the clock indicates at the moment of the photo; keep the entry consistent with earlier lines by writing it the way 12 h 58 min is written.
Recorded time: 1 h 52 min
